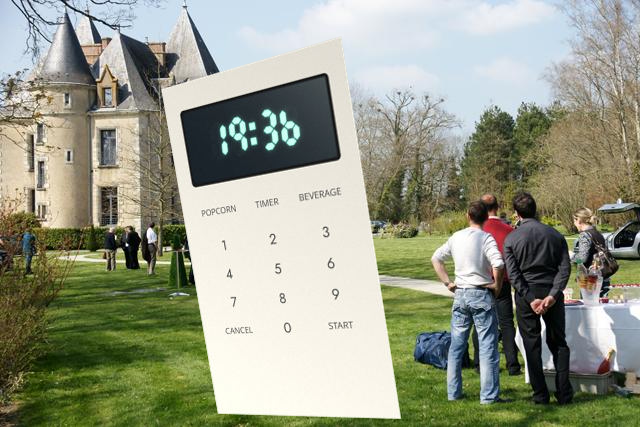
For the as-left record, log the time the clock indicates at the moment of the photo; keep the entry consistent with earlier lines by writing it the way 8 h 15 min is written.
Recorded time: 19 h 36 min
